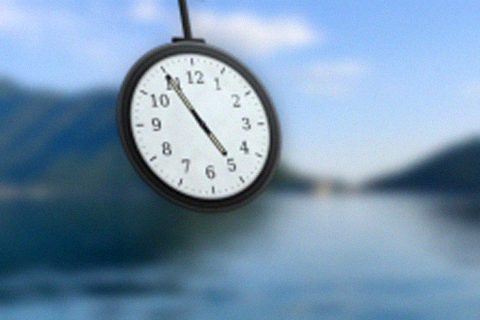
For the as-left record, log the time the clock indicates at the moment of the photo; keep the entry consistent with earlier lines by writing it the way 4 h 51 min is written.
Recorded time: 4 h 55 min
